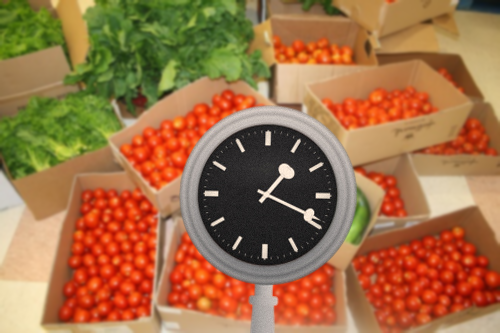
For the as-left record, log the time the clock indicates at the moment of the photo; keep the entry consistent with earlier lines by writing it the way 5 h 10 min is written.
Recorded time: 1 h 19 min
